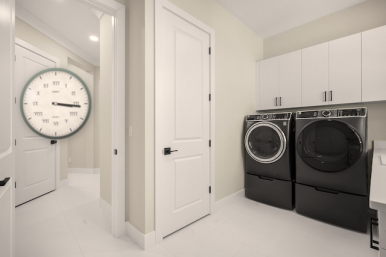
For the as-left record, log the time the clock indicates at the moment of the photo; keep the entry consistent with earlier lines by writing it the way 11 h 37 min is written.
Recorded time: 3 h 16 min
